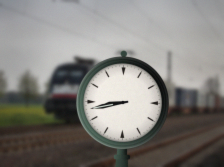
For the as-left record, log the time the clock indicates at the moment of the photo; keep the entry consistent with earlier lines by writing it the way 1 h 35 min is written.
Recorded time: 8 h 43 min
